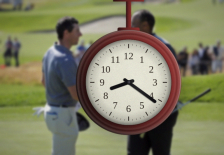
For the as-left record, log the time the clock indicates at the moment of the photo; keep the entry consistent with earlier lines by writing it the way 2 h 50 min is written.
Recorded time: 8 h 21 min
